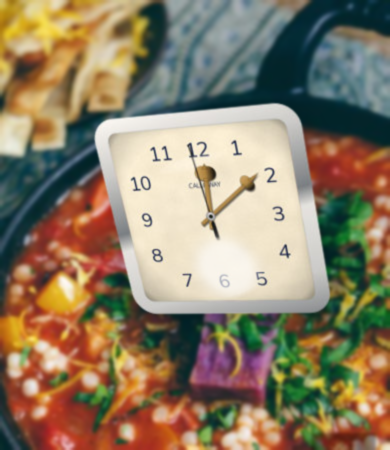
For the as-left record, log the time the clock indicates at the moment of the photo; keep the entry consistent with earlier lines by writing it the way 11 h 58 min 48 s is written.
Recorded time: 12 h 08 min 59 s
